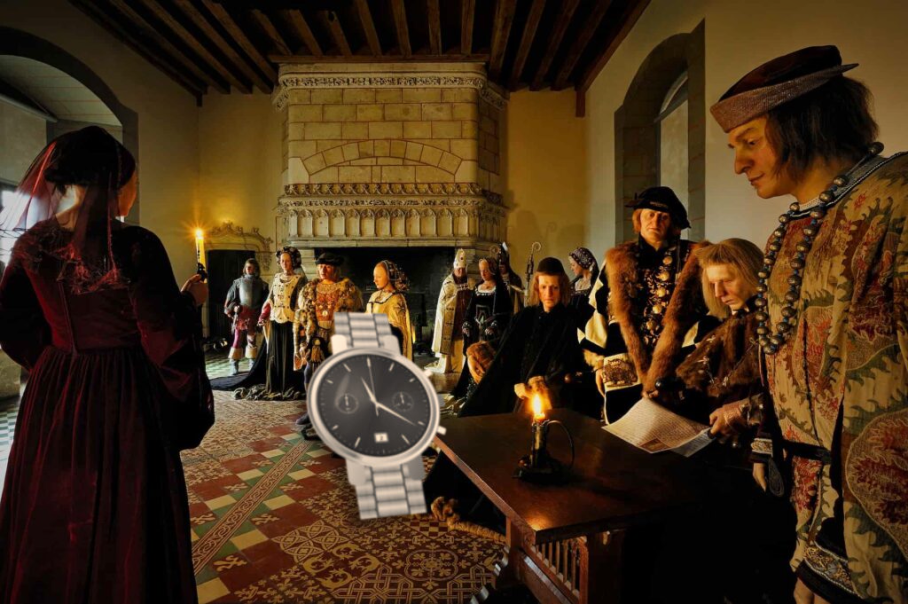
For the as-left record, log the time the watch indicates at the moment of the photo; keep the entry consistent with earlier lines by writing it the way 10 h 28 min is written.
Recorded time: 11 h 21 min
